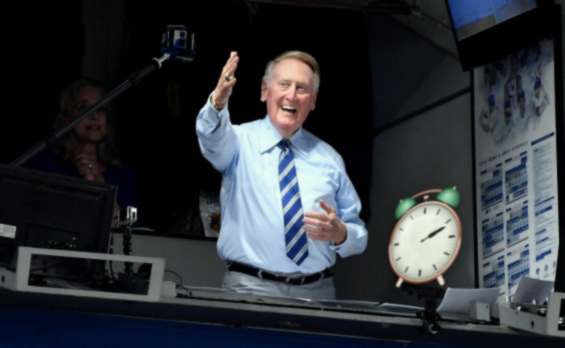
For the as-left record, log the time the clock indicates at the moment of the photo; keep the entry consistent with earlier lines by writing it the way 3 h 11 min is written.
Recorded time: 2 h 11 min
